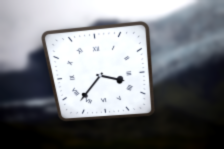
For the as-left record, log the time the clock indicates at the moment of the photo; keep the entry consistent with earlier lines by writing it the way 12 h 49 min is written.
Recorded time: 3 h 37 min
